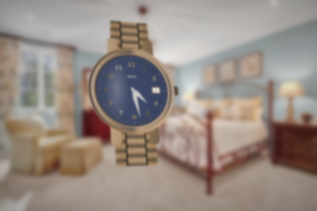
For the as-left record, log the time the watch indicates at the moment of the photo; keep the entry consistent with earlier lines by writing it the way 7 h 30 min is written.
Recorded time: 4 h 28 min
